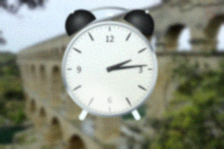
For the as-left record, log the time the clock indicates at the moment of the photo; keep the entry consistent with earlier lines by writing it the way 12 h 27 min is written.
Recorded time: 2 h 14 min
